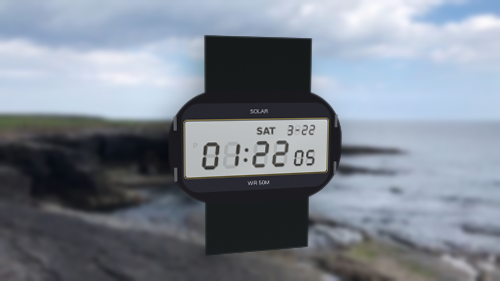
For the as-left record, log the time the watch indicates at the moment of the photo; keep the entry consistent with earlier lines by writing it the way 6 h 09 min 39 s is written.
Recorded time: 1 h 22 min 05 s
